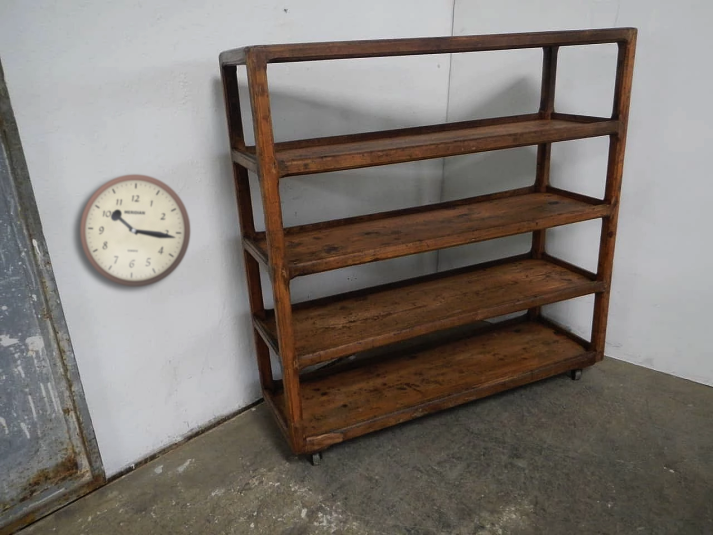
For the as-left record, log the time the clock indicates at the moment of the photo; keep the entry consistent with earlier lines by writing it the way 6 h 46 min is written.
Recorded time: 10 h 16 min
